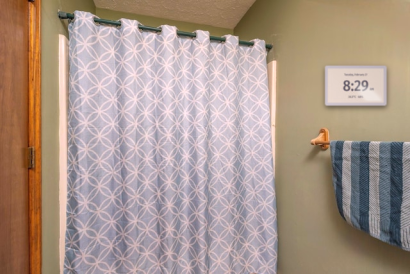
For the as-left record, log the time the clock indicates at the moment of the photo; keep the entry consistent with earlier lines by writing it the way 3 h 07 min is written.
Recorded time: 8 h 29 min
